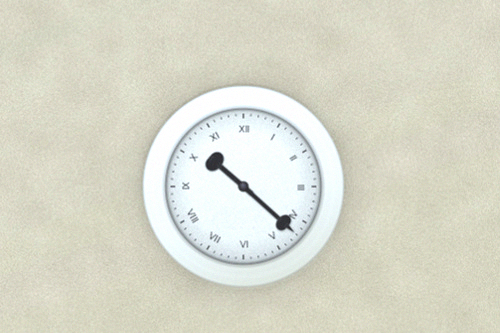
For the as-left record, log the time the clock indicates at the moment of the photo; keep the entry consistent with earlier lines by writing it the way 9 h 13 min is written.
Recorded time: 10 h 22 min
